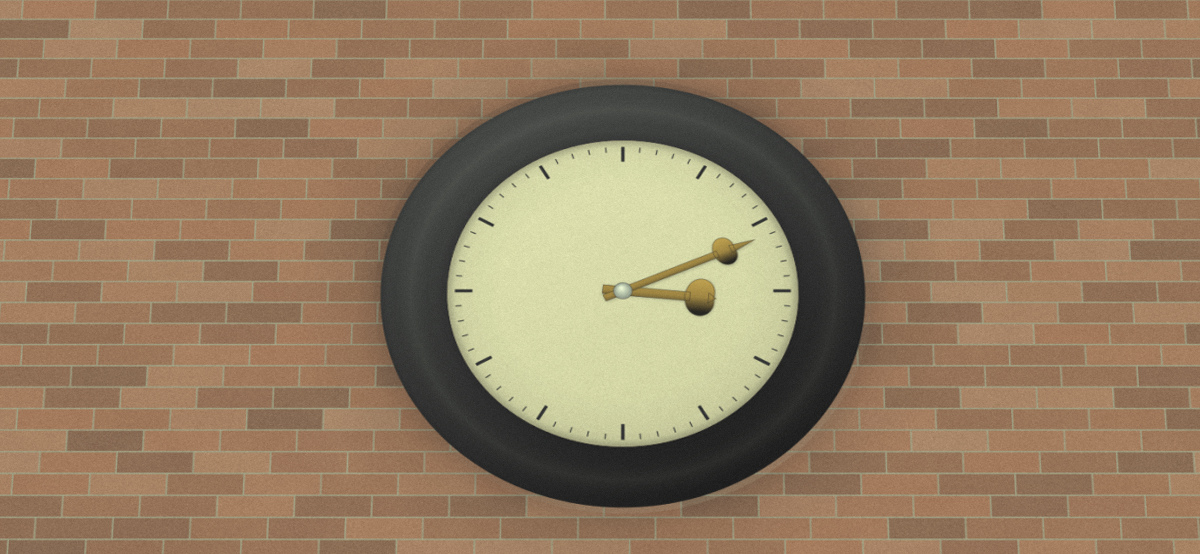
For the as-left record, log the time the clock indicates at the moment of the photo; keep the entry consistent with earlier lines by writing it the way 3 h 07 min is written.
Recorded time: 3 h 11 min
